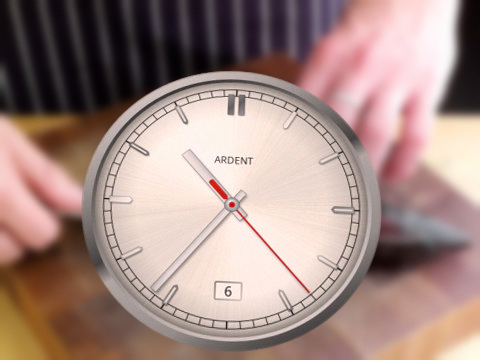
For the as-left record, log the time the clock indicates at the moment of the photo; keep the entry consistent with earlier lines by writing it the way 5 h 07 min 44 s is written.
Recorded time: 10 h 36 min 23 s
